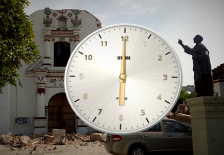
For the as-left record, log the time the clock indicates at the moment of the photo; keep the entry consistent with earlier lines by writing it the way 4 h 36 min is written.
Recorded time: 6 h 00 min
